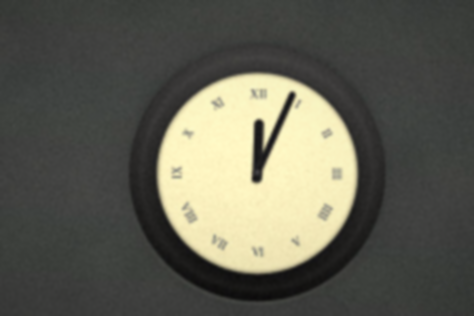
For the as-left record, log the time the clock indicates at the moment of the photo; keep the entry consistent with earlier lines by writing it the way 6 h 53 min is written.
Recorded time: 12 h 04 min
